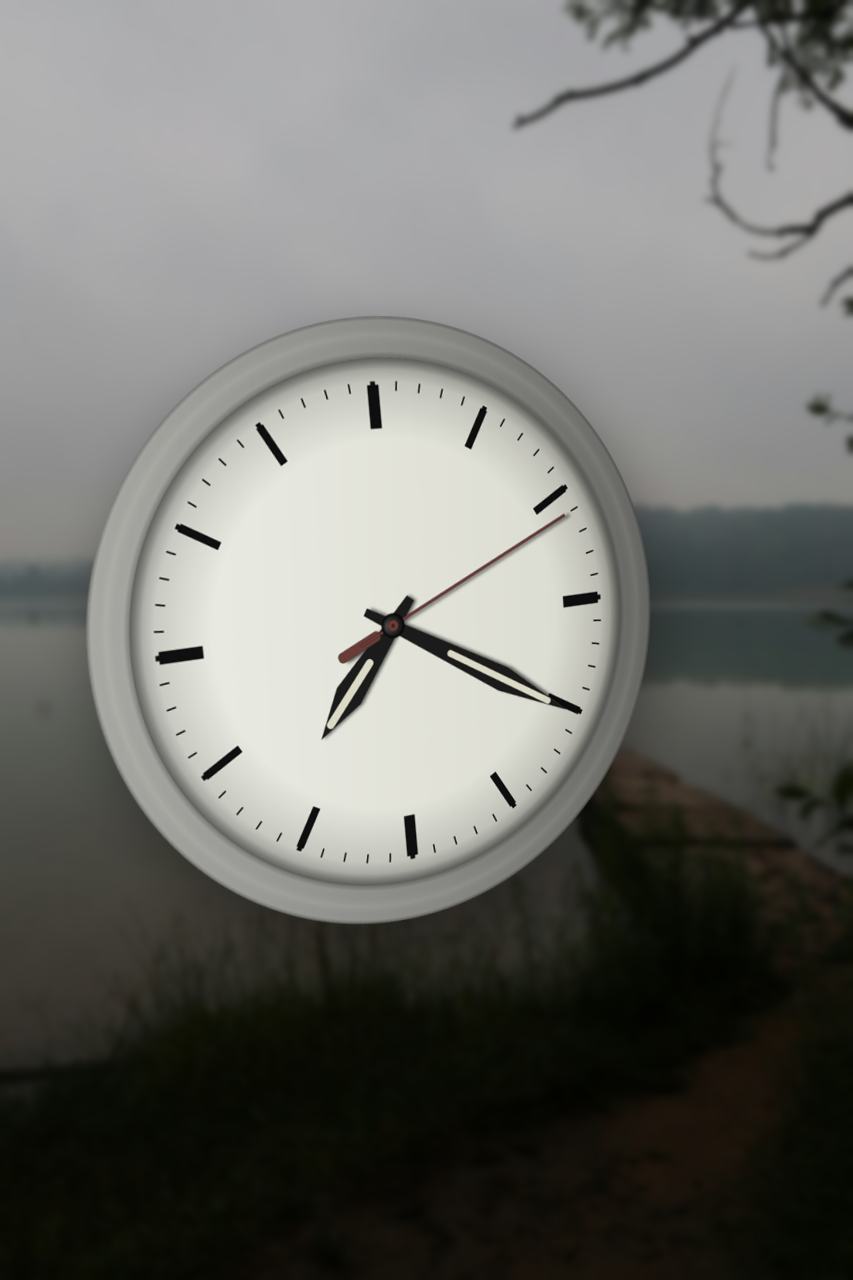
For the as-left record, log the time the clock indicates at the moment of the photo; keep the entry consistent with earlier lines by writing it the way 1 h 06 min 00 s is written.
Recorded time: 7 h 20 min 11 s
